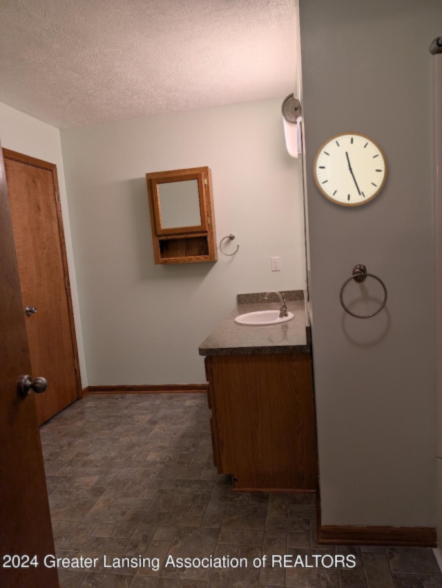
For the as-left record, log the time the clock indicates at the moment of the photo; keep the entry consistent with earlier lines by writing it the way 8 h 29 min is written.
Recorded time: 11 h 26 min
